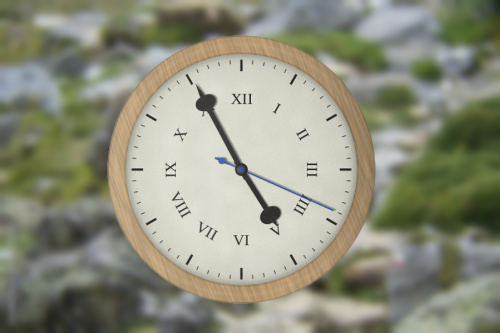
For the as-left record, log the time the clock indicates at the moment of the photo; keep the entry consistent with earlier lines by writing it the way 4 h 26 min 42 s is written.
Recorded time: 4 h 55 min 19 s
